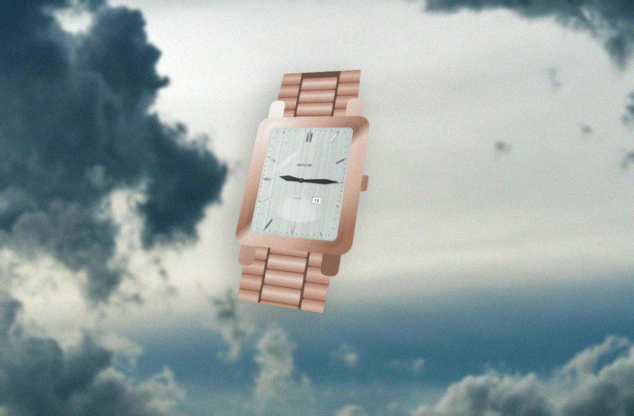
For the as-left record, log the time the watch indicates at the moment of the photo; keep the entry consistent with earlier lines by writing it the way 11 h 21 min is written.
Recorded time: 9 h 15 min
